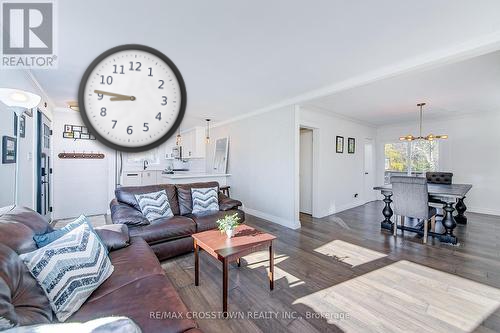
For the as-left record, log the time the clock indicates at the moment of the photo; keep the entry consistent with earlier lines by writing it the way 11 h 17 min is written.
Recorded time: 8 h 46 min
